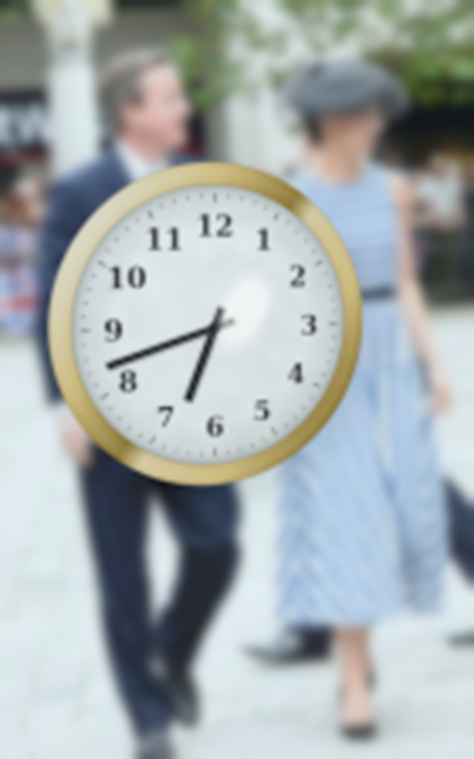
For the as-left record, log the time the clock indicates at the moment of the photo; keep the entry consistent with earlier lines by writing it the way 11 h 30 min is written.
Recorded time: 6 h 42 min
